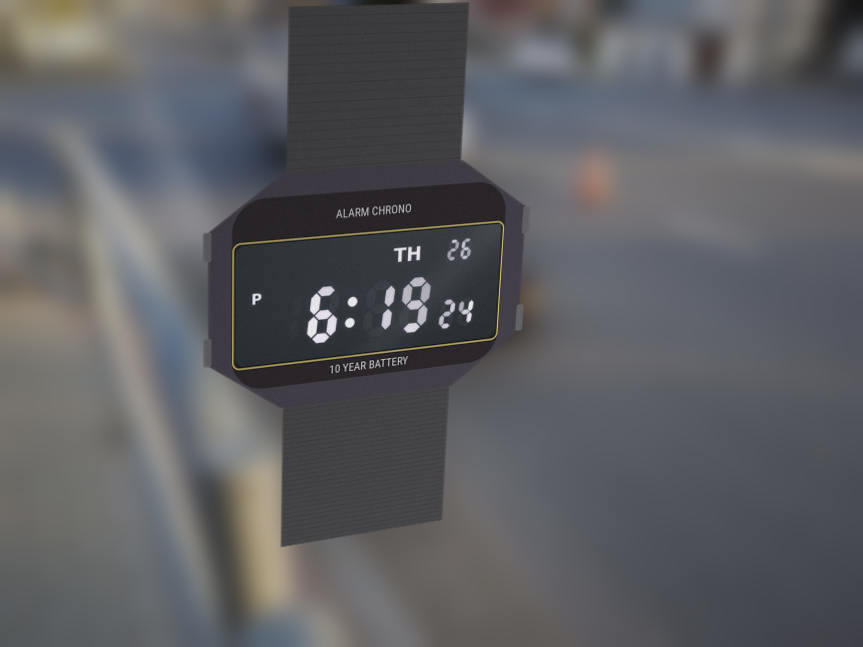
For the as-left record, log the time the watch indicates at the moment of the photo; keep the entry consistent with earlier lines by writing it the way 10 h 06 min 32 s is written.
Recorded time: 6 h 19 min 24 s
